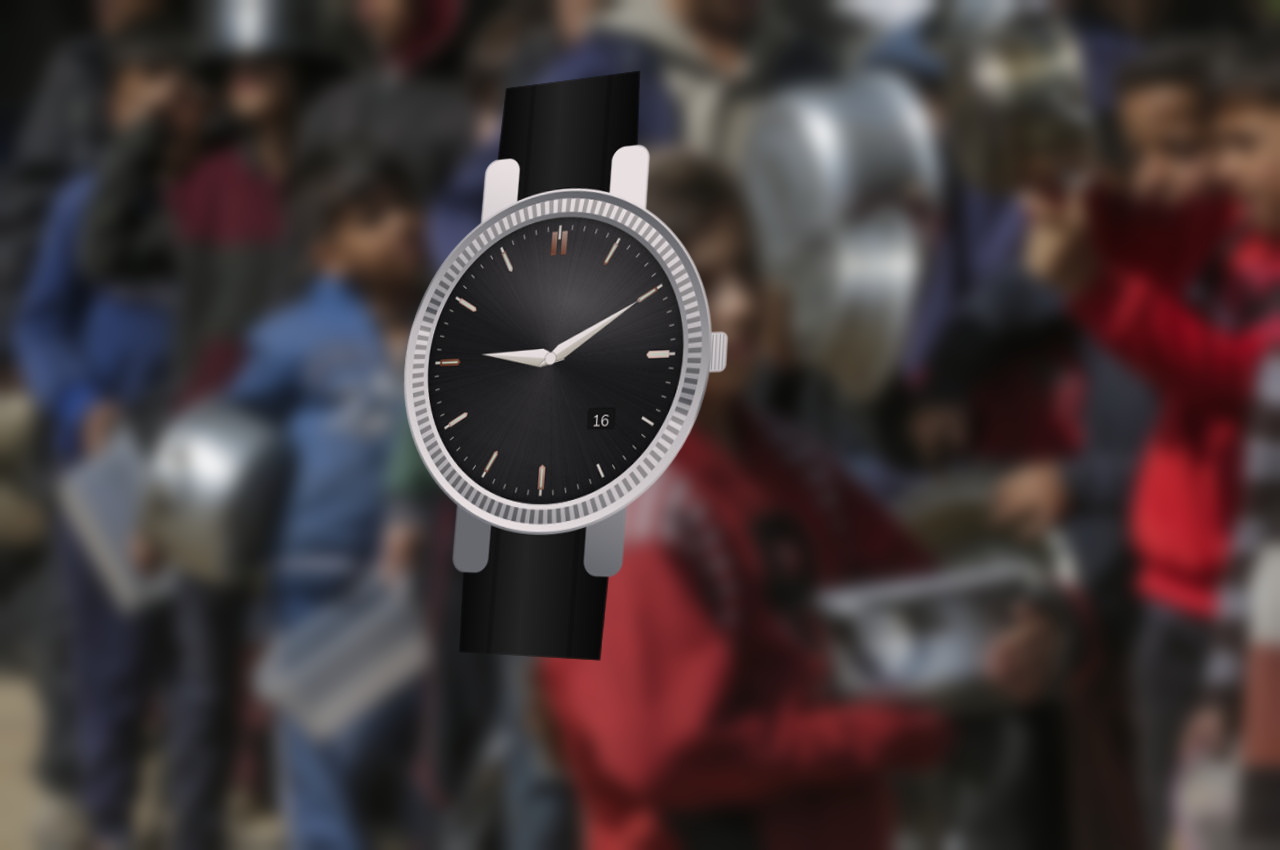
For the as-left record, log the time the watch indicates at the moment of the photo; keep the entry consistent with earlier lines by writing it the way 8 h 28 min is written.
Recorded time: 9 h 10 min
